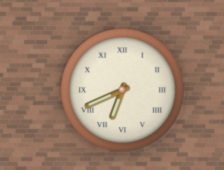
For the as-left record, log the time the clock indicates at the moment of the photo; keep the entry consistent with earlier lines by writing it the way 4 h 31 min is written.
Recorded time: 6 h 41 min
